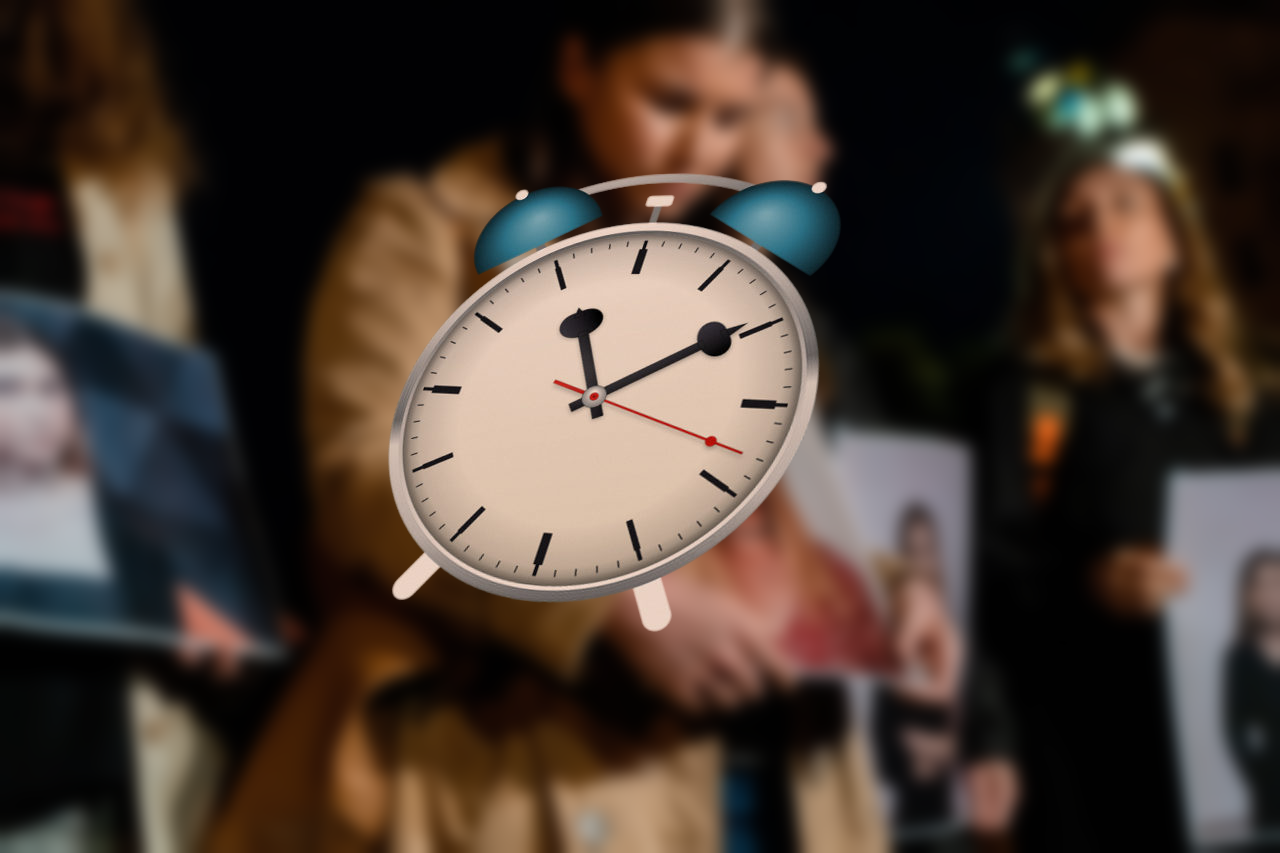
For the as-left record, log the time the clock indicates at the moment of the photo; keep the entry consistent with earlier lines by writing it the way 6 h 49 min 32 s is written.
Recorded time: 11 h 09 min 18 s
